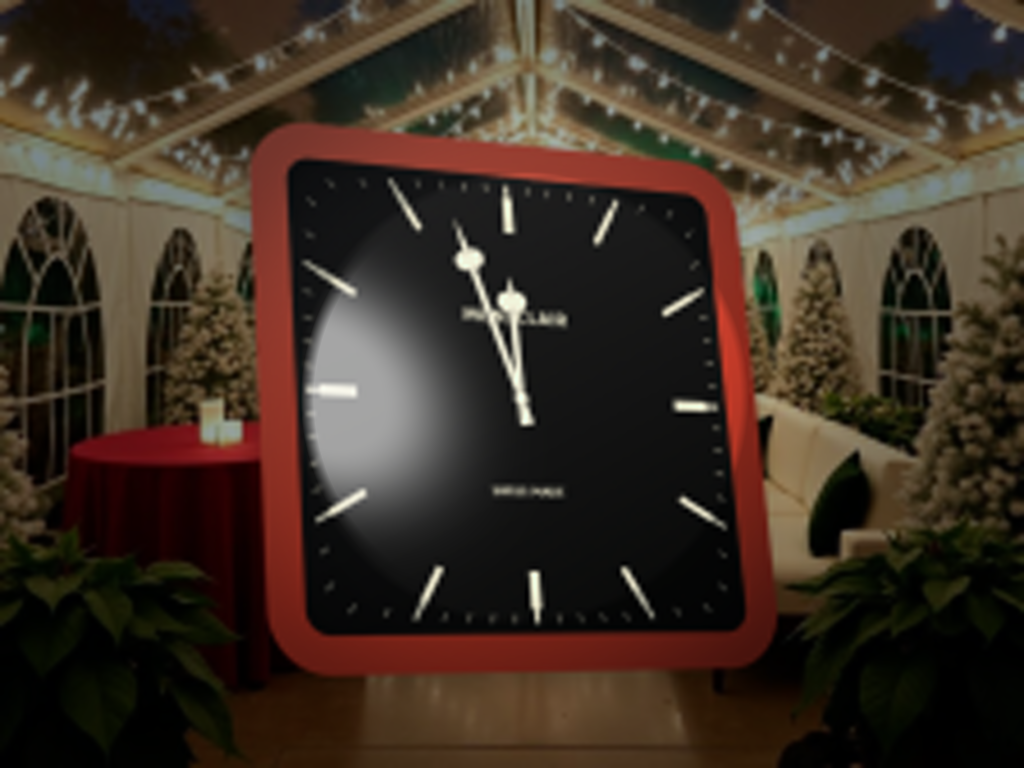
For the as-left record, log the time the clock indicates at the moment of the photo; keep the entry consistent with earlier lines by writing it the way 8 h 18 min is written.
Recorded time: 11 h 57 min
